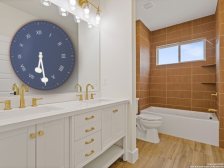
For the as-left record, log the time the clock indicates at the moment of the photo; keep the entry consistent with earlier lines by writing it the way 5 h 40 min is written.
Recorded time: 6 h 29 min
